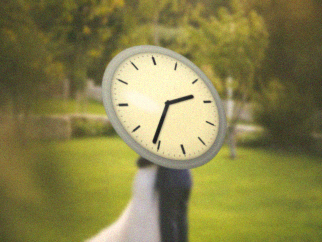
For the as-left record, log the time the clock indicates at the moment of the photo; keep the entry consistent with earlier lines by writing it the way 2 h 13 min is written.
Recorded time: 2 h 36 min
